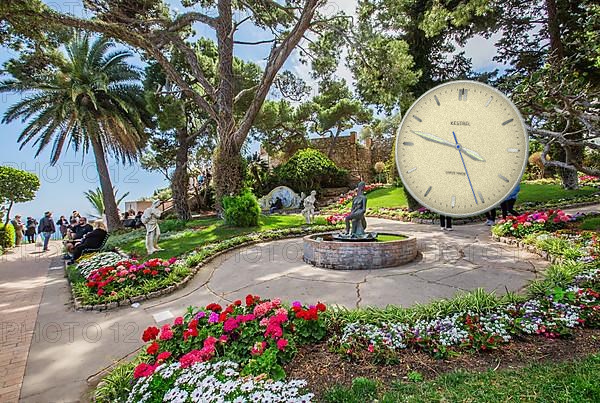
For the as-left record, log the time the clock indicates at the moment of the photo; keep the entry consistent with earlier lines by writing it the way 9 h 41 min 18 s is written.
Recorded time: 3 h 47 min 26 s
